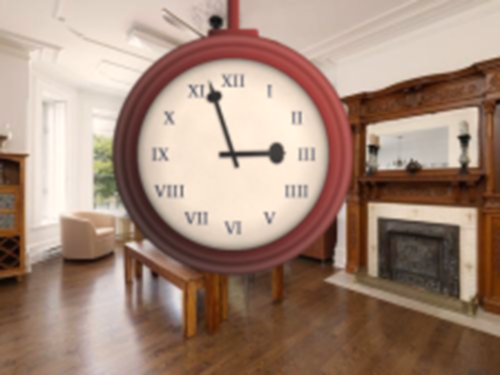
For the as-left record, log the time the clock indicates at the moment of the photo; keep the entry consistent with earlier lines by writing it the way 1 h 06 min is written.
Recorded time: 2 h 57 min
